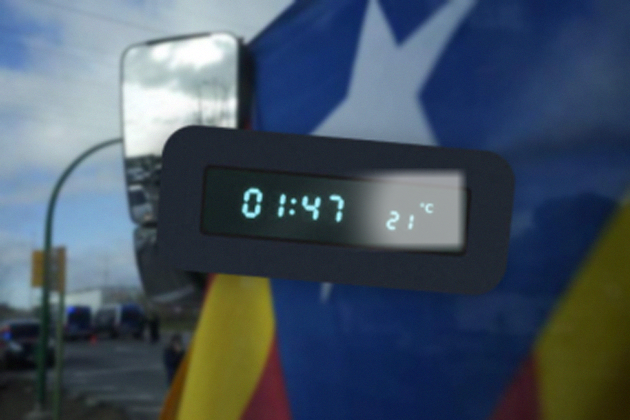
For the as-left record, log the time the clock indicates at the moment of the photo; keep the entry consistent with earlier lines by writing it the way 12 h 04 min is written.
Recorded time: 1 h 47 min
